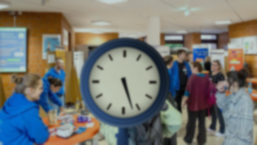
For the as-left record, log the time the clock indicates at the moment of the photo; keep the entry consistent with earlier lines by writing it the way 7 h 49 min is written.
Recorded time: 5 h 27 min
